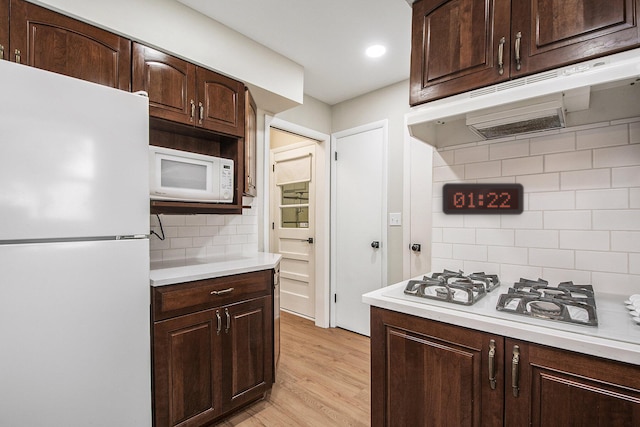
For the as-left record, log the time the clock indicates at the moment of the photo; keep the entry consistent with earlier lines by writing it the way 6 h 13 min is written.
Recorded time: 1 h 22 min
